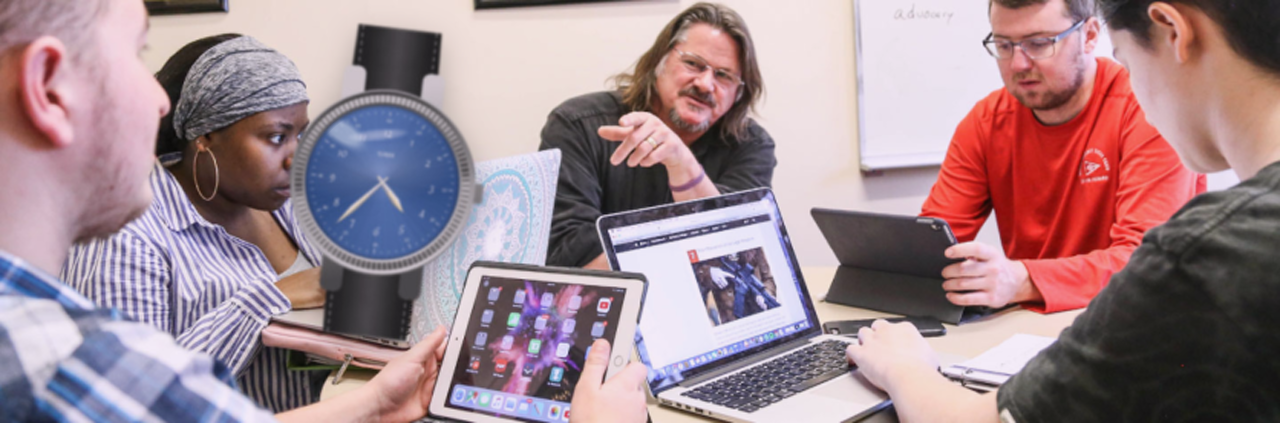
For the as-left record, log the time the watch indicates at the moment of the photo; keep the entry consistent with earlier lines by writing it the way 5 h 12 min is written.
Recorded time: 4 h 37 min
